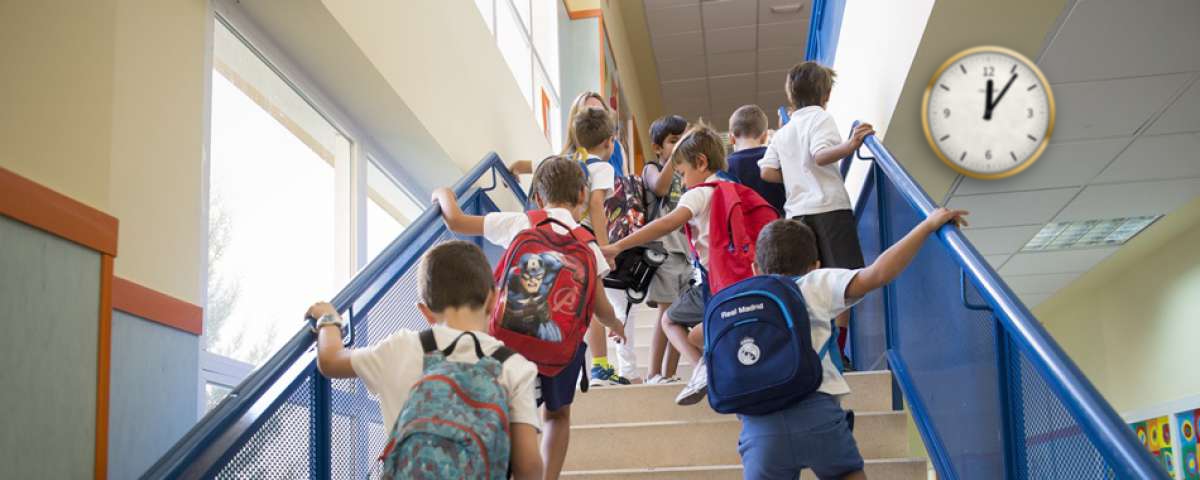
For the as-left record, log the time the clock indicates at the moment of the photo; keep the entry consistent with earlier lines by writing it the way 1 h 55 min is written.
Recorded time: 12 h 06 min
